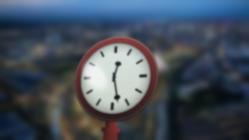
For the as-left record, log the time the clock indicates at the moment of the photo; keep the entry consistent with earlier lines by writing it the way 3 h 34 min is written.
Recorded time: 12 h 28 min
